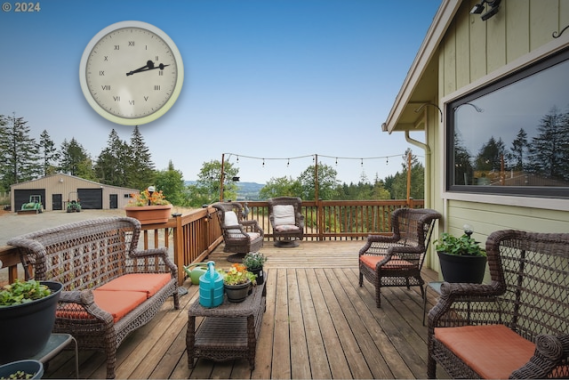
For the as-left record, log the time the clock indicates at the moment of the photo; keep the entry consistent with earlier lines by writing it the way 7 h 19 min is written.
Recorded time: 2 h 13 min
